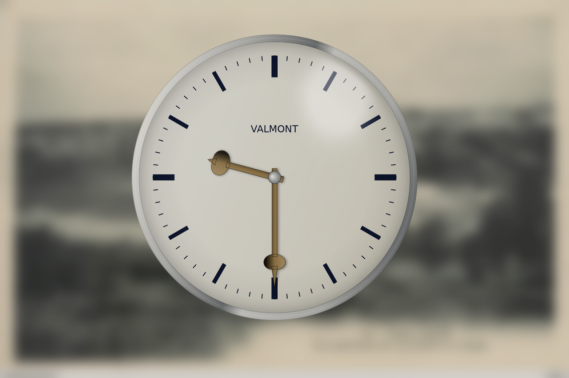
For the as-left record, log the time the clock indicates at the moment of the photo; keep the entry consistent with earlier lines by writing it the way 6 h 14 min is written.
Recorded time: 9 h 30 min
